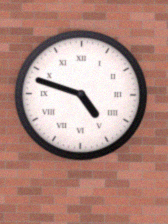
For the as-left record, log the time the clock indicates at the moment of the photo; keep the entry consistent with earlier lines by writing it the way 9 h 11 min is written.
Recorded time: 4 h 48 min
